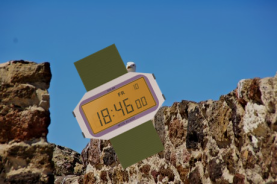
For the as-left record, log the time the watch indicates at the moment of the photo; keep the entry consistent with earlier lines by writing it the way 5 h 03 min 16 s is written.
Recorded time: 18 h 46 min 00 s
